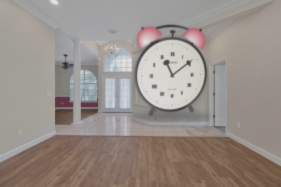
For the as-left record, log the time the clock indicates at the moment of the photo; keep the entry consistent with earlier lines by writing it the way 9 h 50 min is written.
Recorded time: 11 h 09 min
